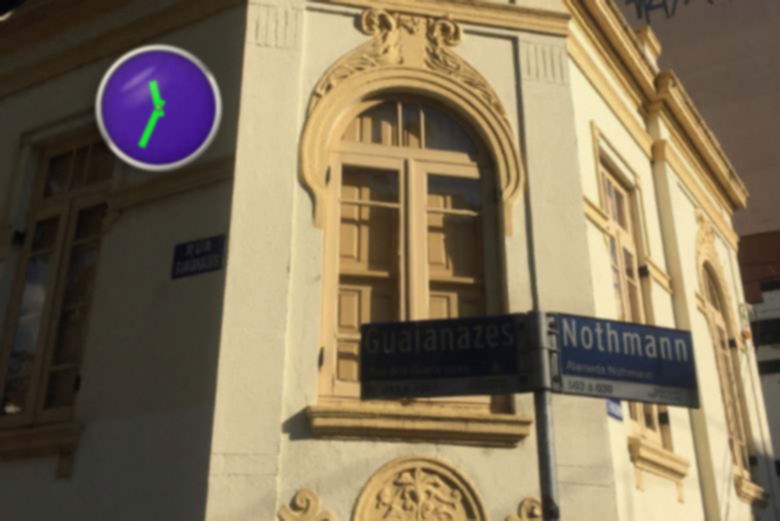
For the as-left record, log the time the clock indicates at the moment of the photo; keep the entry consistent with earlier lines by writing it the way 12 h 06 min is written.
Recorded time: 11 h 34 min
